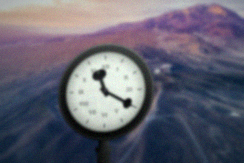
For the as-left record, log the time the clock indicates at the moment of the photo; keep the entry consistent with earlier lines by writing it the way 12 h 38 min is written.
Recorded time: 11 h 20 min
